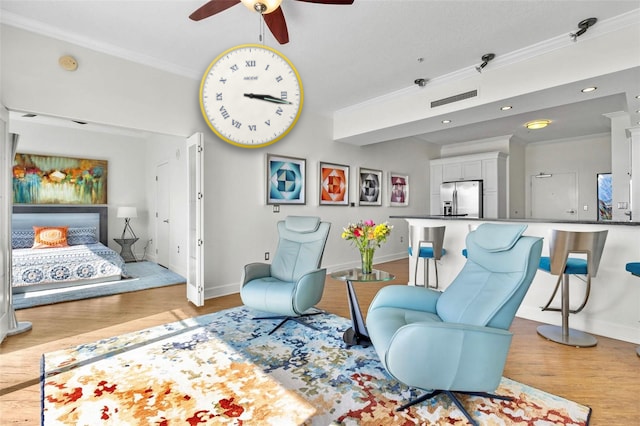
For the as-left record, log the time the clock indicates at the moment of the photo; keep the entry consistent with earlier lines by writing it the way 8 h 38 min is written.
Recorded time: 3 h 17 min
